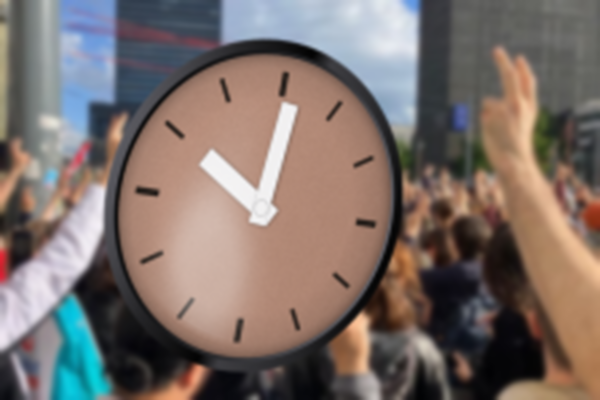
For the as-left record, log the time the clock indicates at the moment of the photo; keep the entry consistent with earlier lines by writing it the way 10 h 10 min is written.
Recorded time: 10 h 01 min
